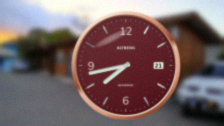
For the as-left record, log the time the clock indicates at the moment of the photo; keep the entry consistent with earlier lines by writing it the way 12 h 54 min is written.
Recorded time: 7 h 43 min
